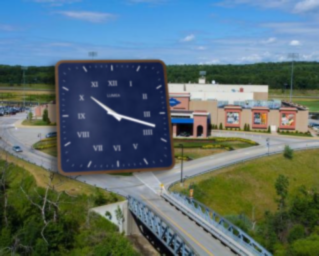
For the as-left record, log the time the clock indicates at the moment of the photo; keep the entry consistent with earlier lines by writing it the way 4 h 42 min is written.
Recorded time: 10 h 18 min
